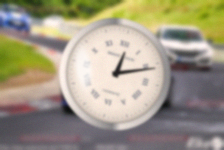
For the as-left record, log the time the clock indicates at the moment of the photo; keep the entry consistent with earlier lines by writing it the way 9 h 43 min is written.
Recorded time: 12 h 11 min
